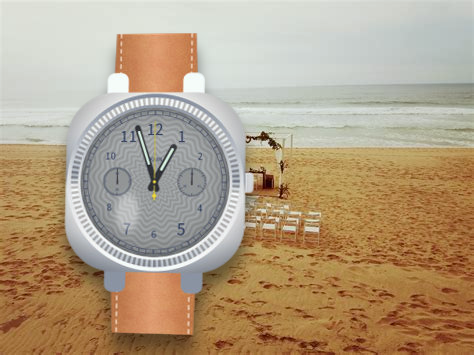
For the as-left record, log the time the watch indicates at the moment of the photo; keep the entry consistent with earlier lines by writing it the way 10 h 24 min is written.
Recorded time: 12 h 57 min
